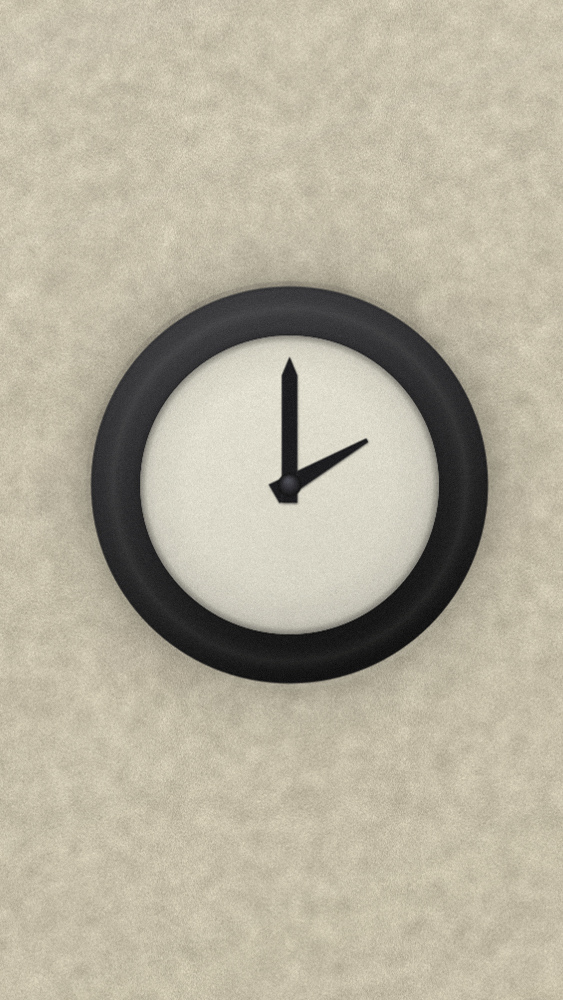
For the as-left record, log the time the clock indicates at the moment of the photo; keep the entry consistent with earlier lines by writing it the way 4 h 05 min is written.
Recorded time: 2 h 00 min
